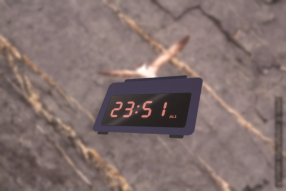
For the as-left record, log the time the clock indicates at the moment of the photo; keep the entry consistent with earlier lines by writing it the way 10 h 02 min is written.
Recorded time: 23 h 51 min
